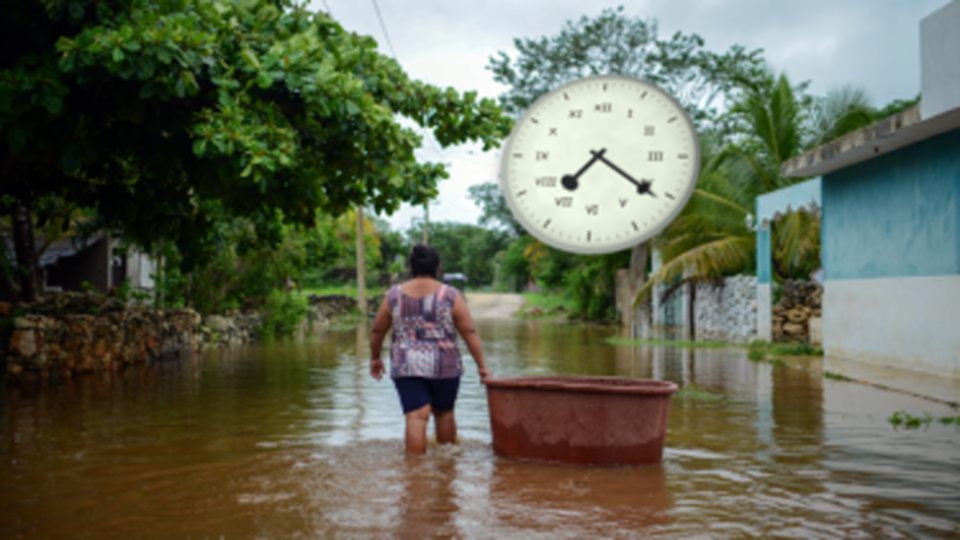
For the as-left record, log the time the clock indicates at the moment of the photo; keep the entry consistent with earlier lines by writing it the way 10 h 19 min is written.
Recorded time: 7 h 21 min
